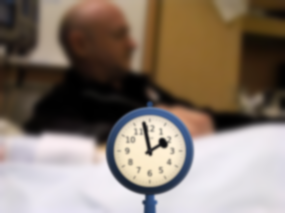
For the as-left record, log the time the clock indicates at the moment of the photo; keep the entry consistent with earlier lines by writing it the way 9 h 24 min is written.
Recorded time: 1 h 58 min
